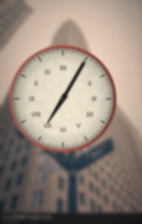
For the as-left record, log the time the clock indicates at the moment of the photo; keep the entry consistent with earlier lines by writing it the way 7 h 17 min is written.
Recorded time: 7 h 05 min
